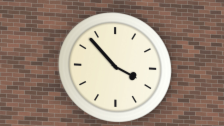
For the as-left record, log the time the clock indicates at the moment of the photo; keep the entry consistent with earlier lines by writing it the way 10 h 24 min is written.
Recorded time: 3 h 53 min
